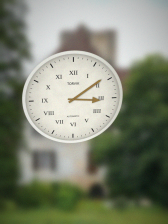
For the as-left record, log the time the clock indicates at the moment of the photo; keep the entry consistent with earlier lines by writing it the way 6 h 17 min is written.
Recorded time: 3 h 09 min
